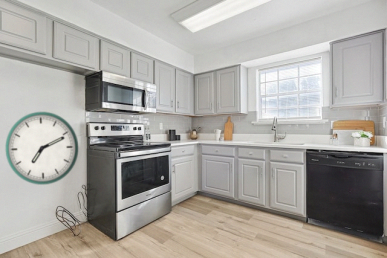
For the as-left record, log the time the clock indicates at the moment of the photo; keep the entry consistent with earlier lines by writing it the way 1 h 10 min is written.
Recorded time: 7 h 11 min
